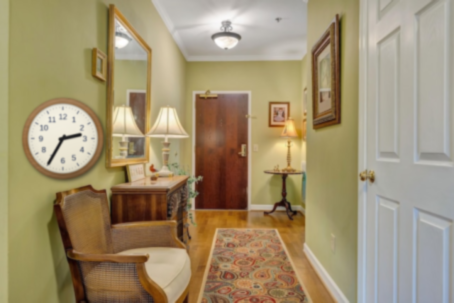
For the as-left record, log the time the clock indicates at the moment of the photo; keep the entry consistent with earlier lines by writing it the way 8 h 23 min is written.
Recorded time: 2 h 35 min
